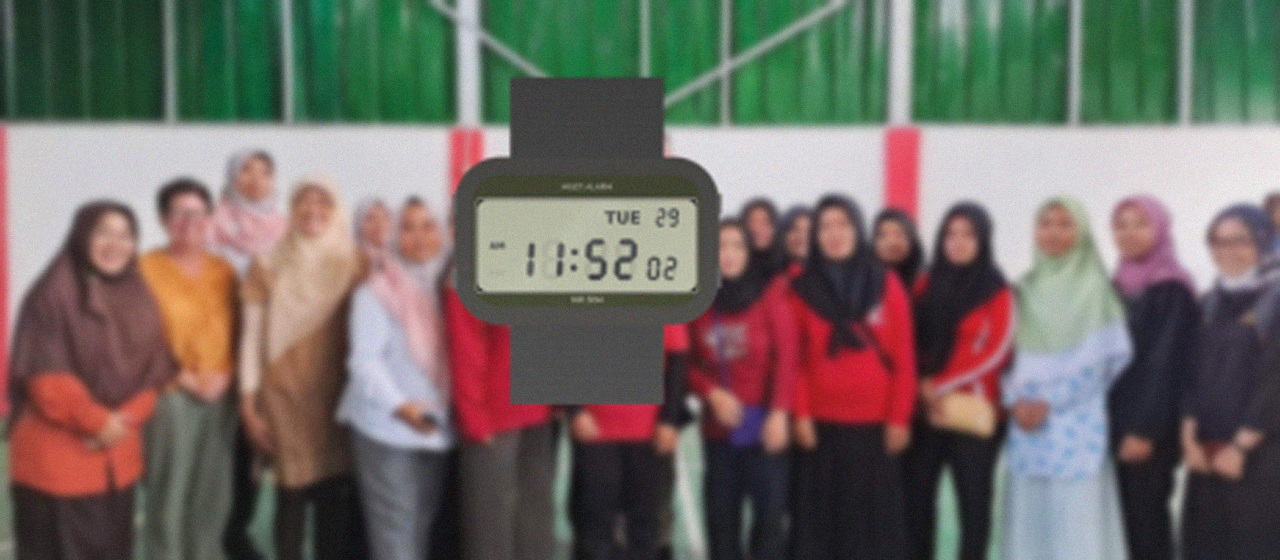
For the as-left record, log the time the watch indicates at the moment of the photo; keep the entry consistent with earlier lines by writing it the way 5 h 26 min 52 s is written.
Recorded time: 11 h 52 min 02 s
